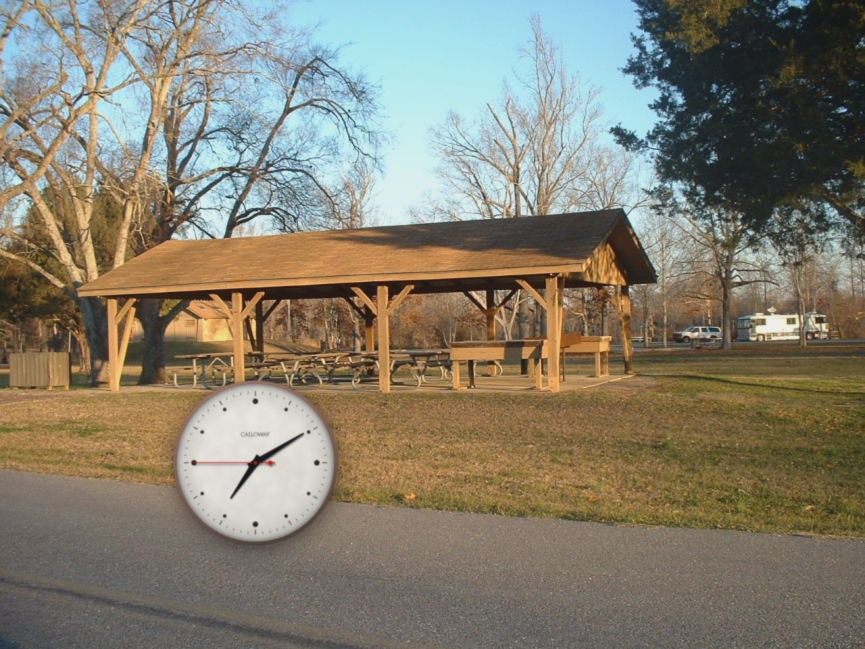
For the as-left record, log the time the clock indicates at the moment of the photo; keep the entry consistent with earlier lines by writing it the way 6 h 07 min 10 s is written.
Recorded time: 7 h 09 min 45 s
